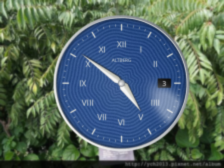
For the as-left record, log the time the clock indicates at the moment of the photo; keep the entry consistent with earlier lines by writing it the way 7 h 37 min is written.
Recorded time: 4 h 51 min
